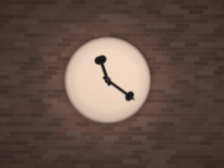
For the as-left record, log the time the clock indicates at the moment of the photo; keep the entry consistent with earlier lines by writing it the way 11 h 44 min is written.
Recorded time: 11 h 21 min
